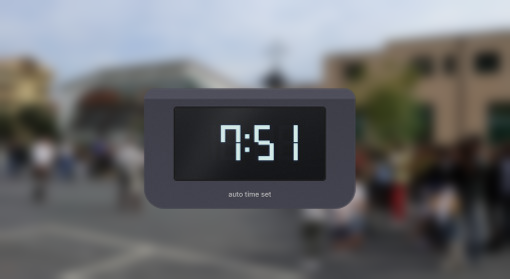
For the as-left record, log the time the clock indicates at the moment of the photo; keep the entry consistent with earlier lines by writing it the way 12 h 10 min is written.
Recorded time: 7 h 51 min
